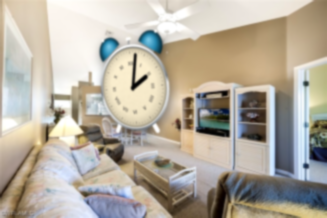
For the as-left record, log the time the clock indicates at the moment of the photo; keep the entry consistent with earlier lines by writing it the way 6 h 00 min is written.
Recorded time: 2 h 02 min
